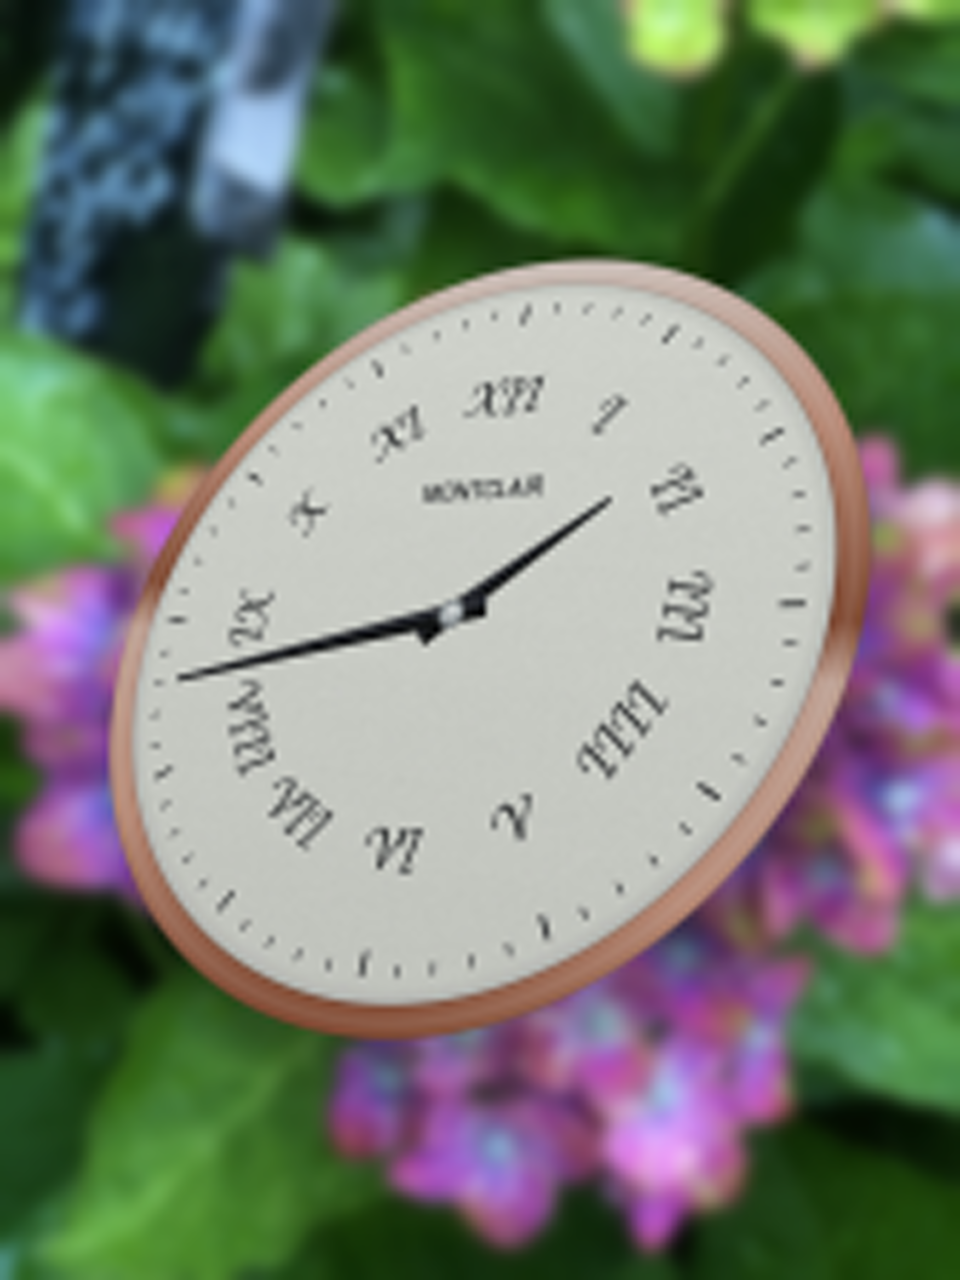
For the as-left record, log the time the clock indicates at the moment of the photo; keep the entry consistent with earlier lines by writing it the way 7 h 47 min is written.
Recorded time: 1 h 43 min
